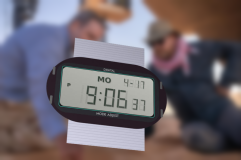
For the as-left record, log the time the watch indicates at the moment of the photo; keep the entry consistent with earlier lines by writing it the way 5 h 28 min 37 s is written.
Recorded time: 9 h 06 min 37 s
